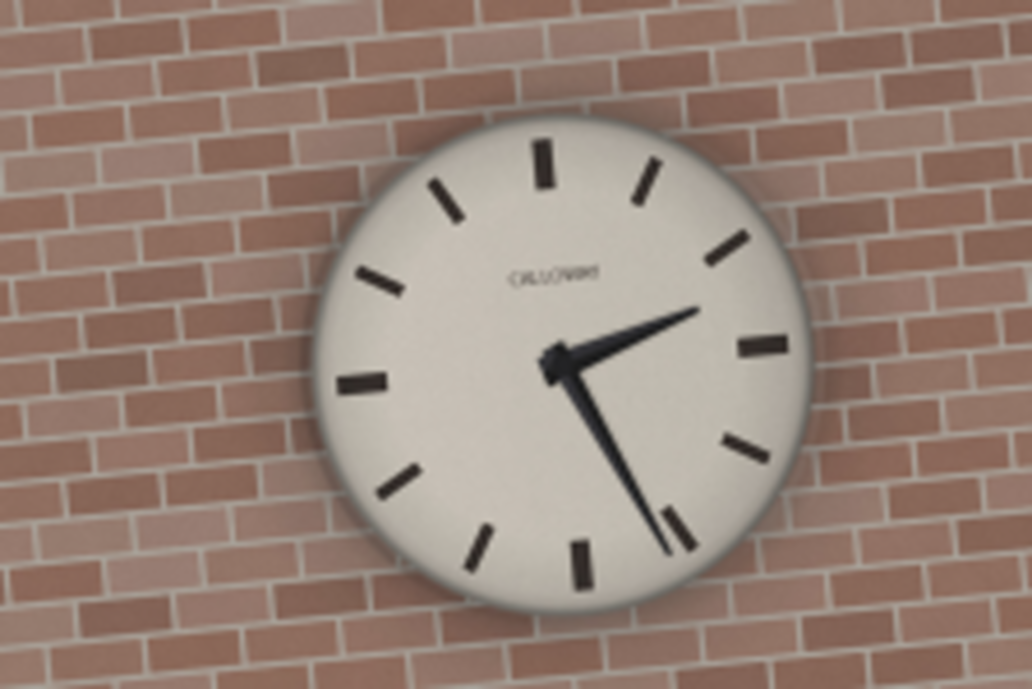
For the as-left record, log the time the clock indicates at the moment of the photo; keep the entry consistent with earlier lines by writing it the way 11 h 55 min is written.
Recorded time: 2 h 26 min
